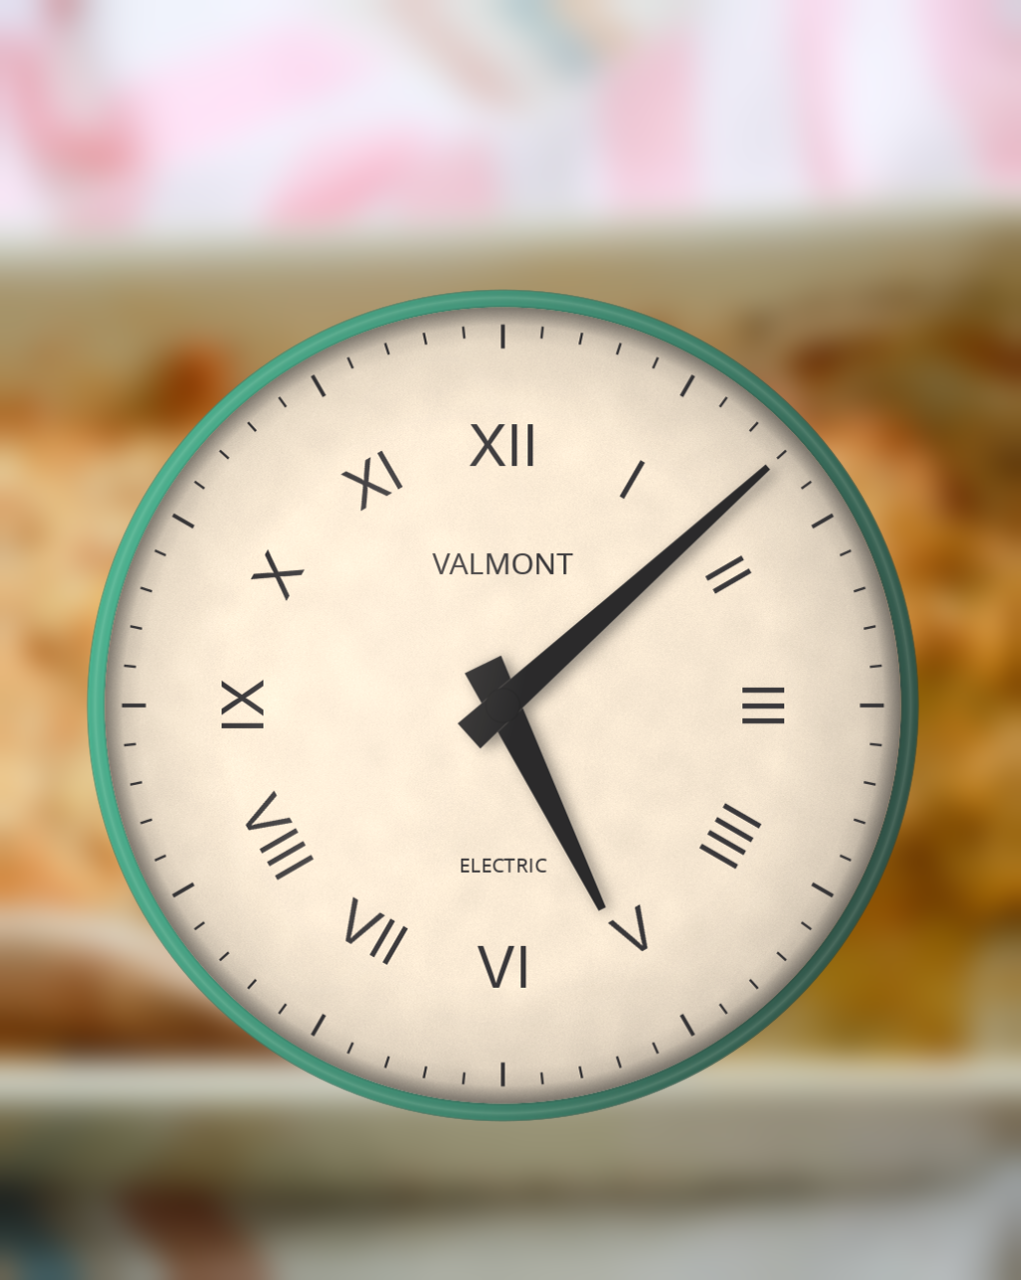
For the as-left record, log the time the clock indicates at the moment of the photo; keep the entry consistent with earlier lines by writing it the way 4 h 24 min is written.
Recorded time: 5 h 08 min
